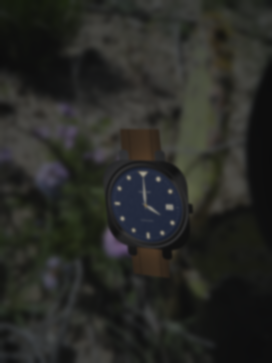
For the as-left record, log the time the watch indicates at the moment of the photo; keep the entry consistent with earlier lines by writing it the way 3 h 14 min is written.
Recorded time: 4 h 00 min
